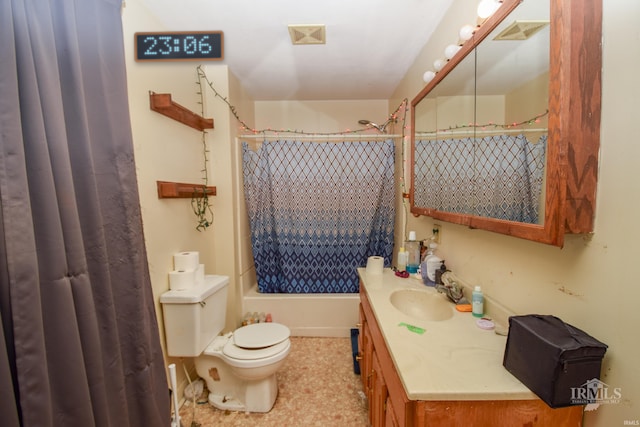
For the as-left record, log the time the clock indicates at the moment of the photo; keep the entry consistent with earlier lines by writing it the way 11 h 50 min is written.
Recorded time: 23 h 06 min
